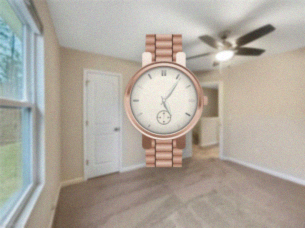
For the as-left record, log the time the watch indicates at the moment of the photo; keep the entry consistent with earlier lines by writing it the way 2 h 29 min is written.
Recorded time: 5 h 06 min
